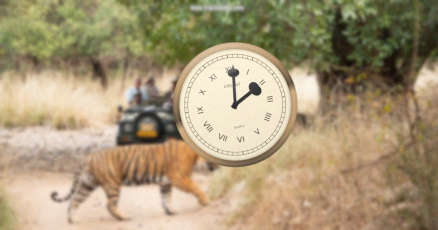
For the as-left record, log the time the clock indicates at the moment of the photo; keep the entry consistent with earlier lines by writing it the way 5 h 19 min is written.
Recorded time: 2 h 01 min
